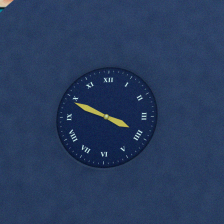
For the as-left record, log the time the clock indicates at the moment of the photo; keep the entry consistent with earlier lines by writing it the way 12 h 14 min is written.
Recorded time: 3 h 49 min
